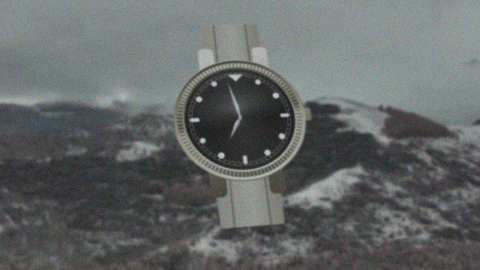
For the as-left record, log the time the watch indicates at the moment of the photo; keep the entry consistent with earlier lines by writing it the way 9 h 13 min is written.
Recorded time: 6 h 58 min
